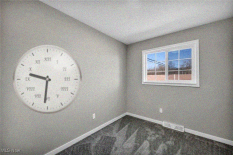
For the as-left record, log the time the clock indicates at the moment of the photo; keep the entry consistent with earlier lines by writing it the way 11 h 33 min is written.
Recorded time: 9 h 31 min
